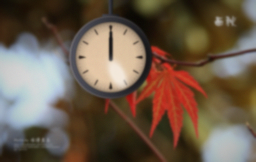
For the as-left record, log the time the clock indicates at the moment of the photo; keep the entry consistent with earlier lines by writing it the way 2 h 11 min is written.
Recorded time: 12 h 00 min
